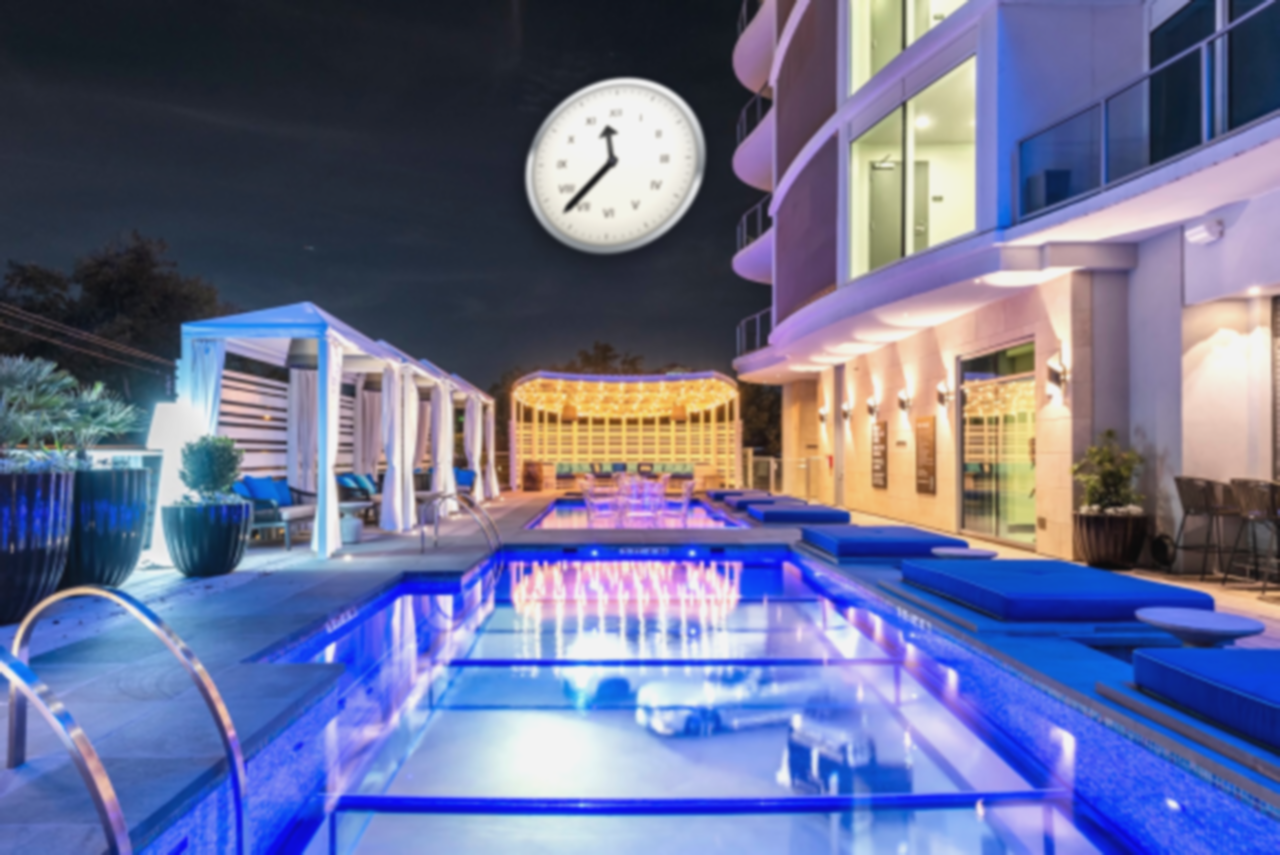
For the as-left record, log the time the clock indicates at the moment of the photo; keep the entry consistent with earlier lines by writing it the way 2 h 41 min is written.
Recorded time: 11 h 37 min
